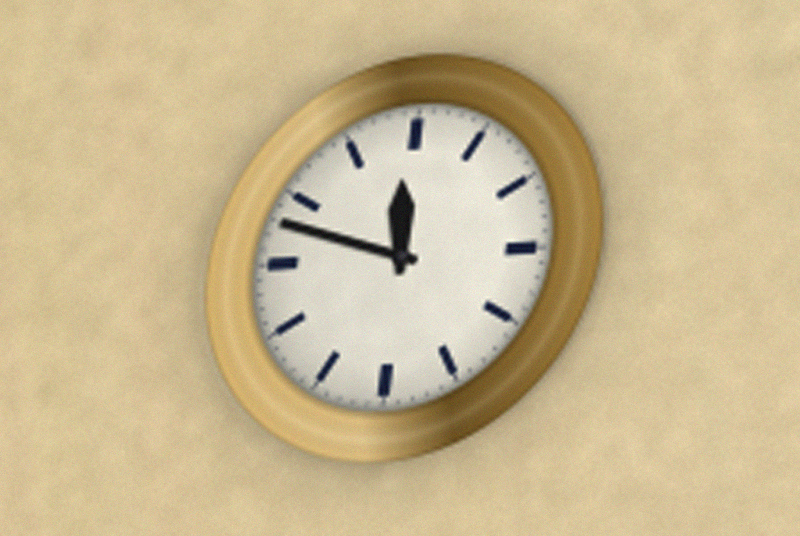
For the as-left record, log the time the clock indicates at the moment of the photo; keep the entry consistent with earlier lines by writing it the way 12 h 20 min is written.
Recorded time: 11 h 48 min
